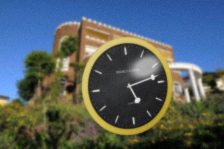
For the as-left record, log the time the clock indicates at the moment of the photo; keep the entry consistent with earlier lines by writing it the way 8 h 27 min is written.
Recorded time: 5 h 13 min
